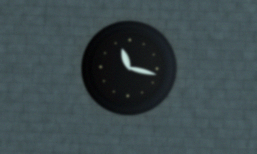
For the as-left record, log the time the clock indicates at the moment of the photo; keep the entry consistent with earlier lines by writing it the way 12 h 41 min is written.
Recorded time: 11 h 17 min
